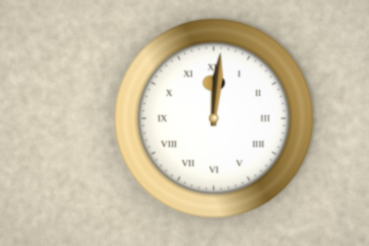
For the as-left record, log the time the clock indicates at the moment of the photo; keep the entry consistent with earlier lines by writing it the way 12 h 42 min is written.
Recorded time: 12 h 01 min
